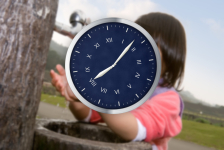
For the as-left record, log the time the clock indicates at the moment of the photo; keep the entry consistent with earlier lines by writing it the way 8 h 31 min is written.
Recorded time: 8 h 08 min
